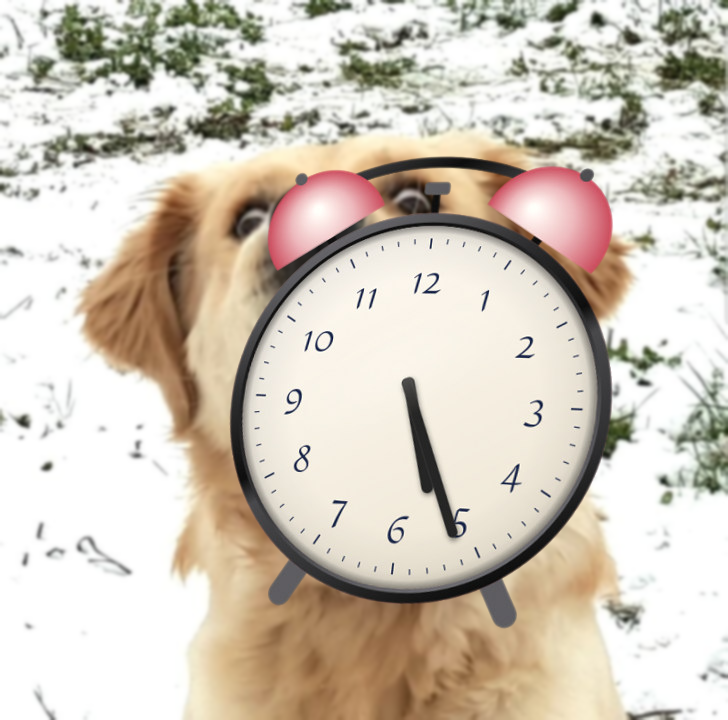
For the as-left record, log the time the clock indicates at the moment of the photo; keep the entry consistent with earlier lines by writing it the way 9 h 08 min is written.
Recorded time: 5 h 26 min
